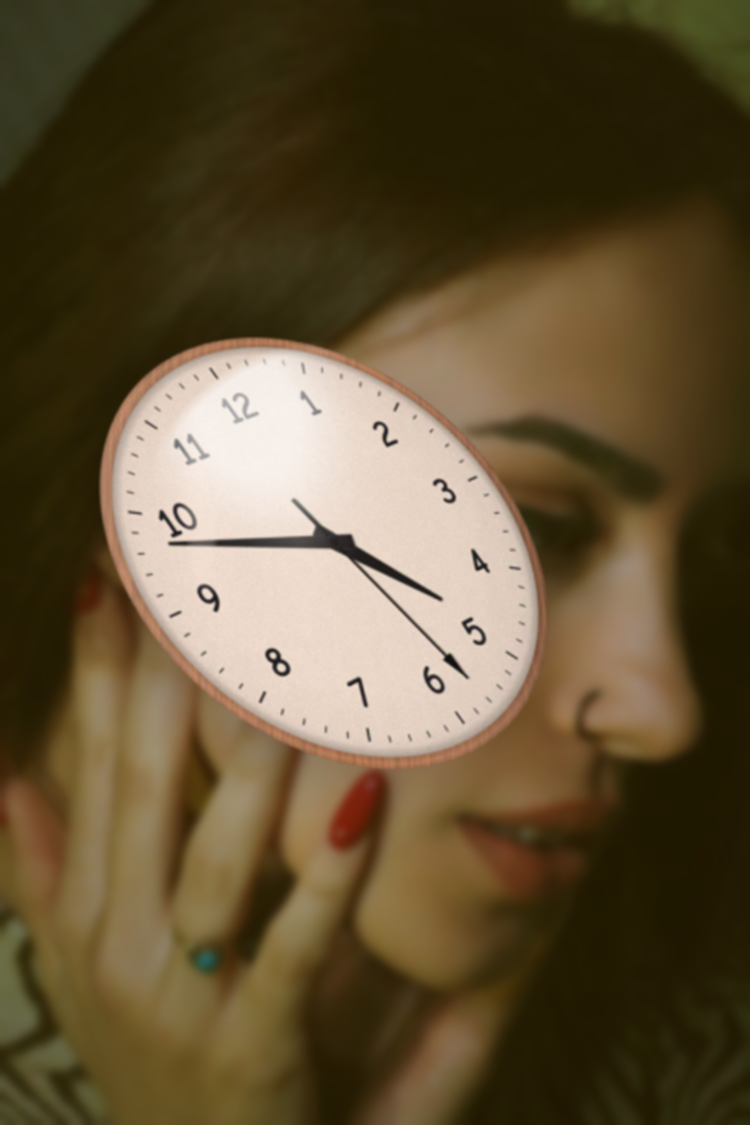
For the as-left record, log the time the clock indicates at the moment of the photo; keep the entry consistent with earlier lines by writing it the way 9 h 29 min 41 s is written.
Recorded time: 4 h 48 min 28 s
